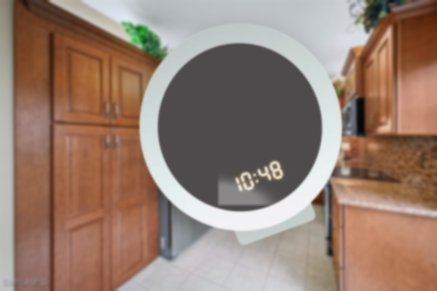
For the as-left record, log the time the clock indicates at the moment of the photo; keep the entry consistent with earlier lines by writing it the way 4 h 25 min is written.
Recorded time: 10 h 48 min
